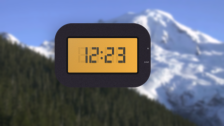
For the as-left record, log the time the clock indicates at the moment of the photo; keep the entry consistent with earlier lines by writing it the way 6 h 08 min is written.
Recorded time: 12 h 23 min
